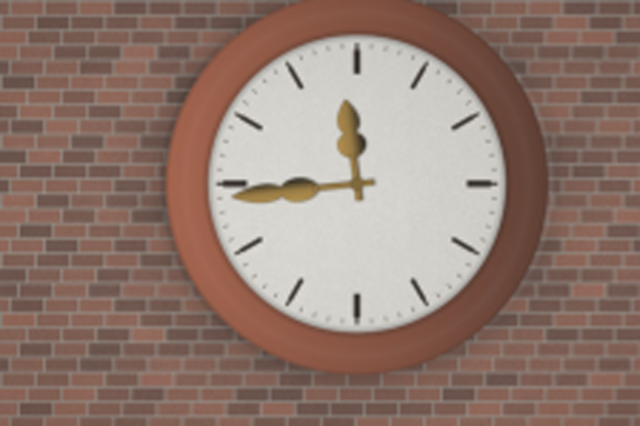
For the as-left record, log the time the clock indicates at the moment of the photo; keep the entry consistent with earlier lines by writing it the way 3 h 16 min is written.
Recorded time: 11 h 44 min
